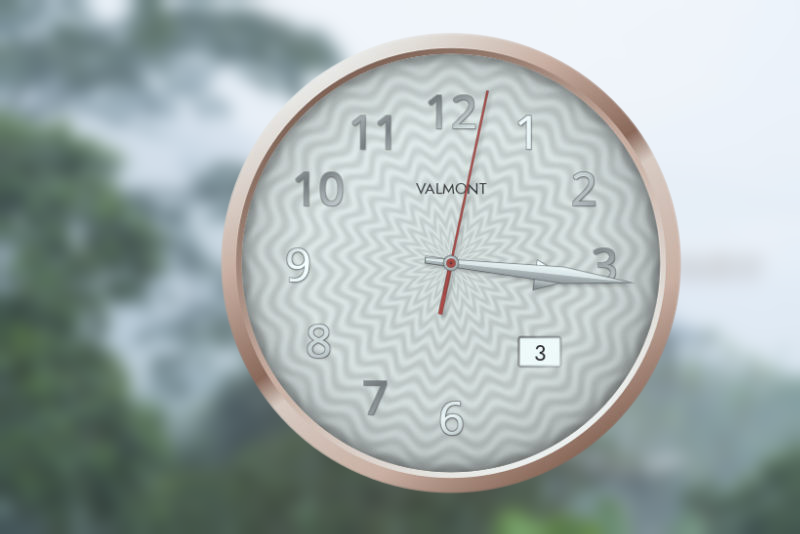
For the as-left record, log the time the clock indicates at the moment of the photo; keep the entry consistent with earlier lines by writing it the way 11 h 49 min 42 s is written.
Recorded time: 3 h 16 min 02 s
